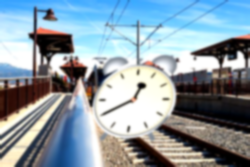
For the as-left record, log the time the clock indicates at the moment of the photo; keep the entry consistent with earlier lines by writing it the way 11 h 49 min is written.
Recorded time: 12 h 40 min
